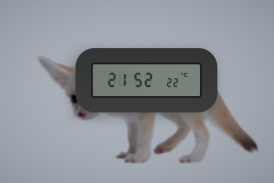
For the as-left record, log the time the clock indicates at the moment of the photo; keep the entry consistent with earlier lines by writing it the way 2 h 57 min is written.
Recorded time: 21 h 52 min
